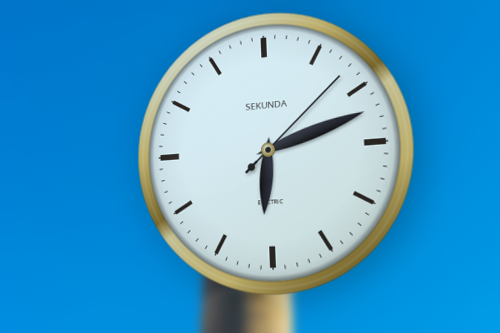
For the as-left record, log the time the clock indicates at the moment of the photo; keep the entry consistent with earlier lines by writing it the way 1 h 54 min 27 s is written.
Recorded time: 6 h 12 min 08 s
